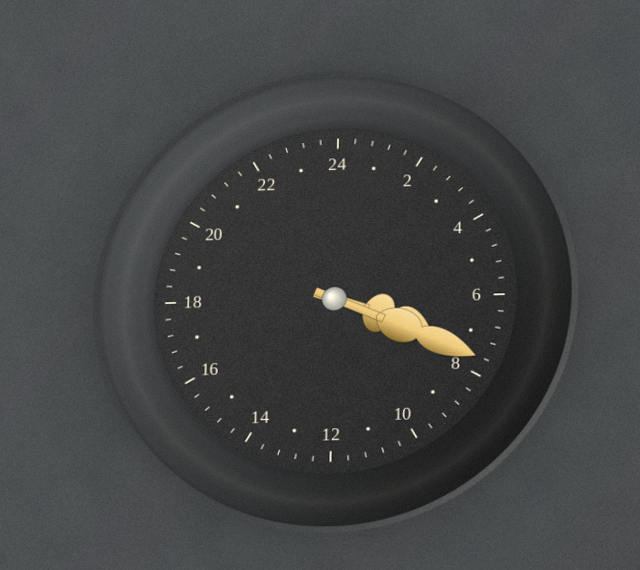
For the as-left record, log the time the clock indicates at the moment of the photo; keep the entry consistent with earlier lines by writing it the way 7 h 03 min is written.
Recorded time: 7 h 19 min
